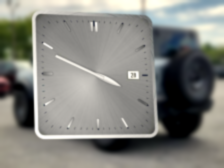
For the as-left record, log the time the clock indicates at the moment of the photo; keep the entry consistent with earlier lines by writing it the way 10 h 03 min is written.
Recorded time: 3 h 49 min
